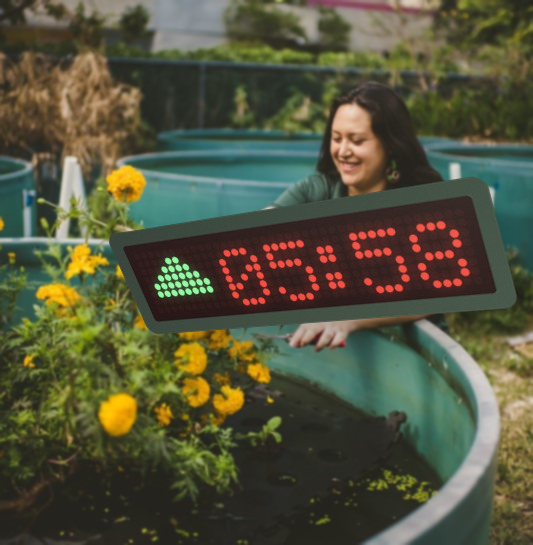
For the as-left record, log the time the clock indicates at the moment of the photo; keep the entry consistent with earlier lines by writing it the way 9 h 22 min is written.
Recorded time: 5 h 58 min
